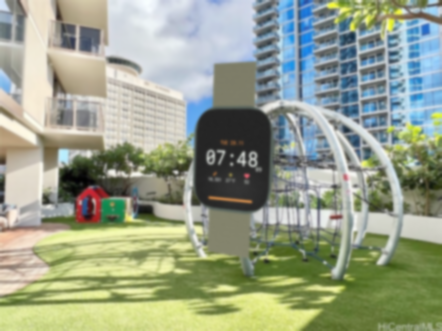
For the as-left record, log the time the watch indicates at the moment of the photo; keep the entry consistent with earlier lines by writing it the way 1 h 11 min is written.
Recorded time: 7 h 48 min
